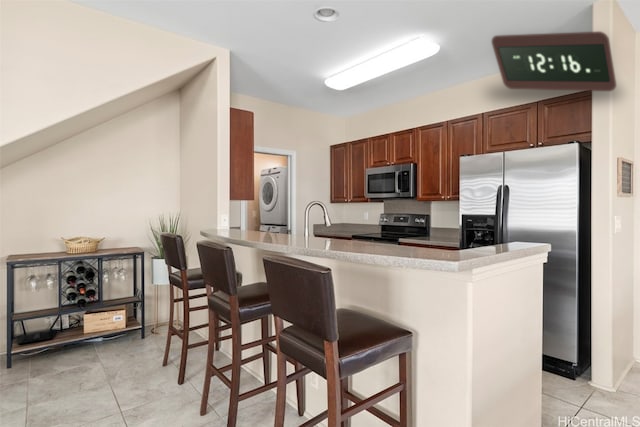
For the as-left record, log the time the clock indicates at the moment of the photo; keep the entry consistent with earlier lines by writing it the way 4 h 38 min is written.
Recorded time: 12 h 16 min
